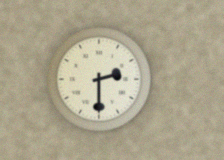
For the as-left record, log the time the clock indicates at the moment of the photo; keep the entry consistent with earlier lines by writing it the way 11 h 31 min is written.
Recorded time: 2 h 30 min
